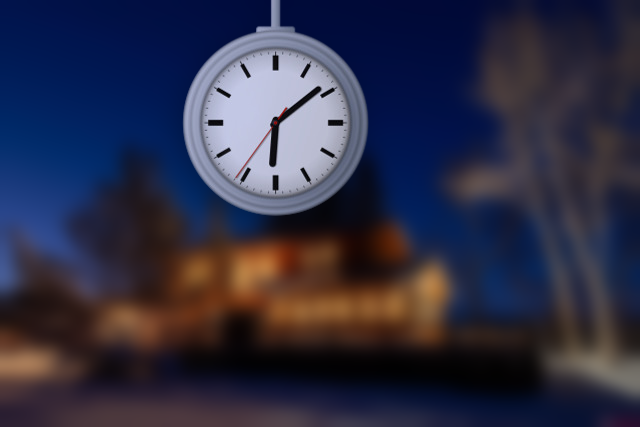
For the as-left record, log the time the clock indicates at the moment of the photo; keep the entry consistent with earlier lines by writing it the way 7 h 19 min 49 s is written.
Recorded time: 6 h 08 min 36 s
